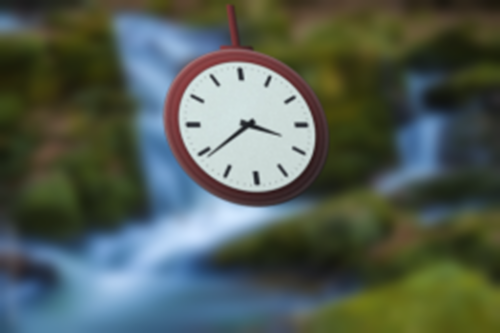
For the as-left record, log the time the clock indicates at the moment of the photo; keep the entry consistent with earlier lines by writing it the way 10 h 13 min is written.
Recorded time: 3 h 39 min
